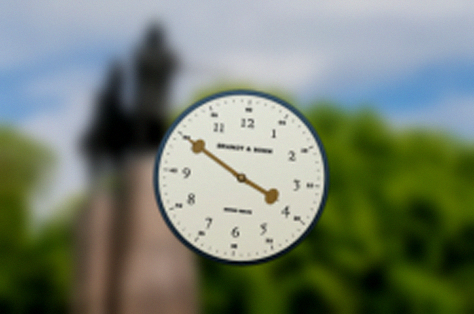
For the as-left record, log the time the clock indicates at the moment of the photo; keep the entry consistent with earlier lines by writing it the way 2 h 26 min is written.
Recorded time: 3 h 50 min
